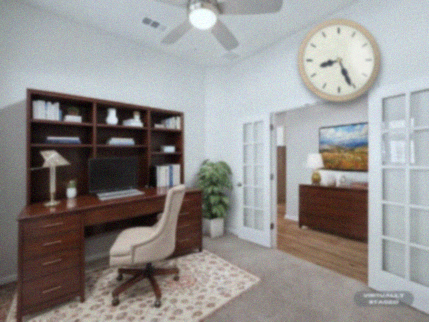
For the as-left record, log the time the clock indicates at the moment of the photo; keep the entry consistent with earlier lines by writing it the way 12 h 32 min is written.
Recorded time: 8 h 26 min
